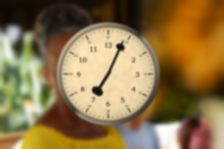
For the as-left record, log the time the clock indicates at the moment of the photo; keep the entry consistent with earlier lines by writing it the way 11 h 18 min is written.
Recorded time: 7 h 04 min
